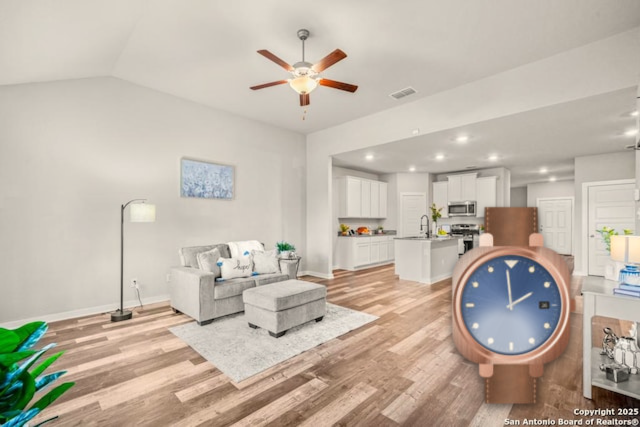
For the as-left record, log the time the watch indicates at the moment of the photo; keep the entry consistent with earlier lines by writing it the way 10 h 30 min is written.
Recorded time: 1 h 59 min
